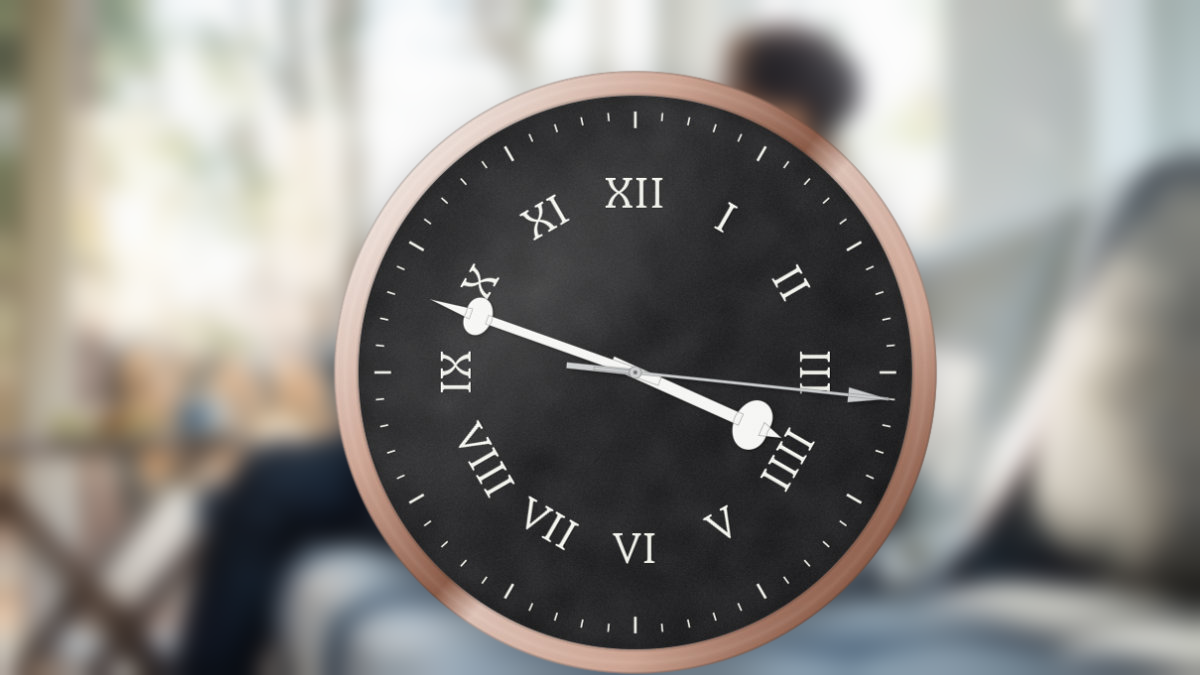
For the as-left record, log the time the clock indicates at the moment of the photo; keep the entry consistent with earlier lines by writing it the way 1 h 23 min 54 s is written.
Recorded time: 3 h 48 min 16 s
